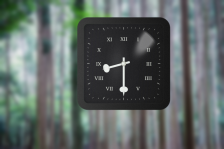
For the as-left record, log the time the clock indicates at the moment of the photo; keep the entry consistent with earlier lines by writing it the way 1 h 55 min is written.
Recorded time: 8 h 30 min
